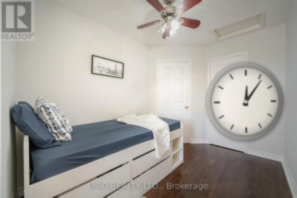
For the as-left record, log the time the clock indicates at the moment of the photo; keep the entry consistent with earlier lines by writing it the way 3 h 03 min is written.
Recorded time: 12 h 06 min
